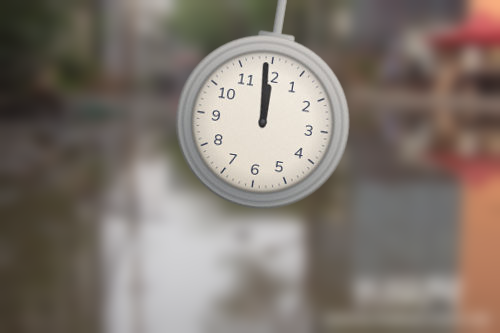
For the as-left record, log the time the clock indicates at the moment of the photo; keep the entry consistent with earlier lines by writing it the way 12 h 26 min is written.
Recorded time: 11 h 59 min
